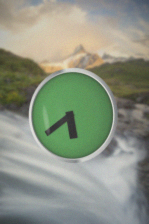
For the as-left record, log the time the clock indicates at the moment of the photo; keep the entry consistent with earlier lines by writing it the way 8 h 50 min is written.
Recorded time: 5 h 39 min
